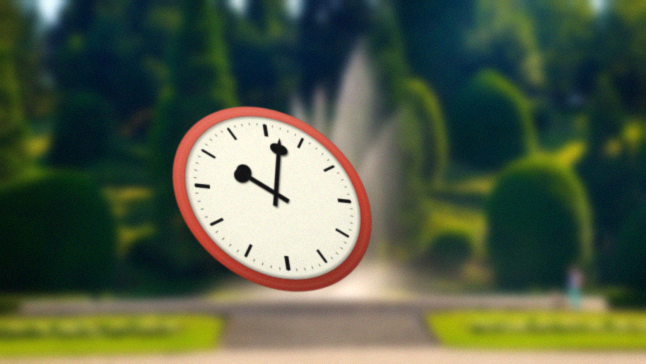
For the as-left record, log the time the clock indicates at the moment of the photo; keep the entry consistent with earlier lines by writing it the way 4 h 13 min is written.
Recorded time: 10 h 02 min
